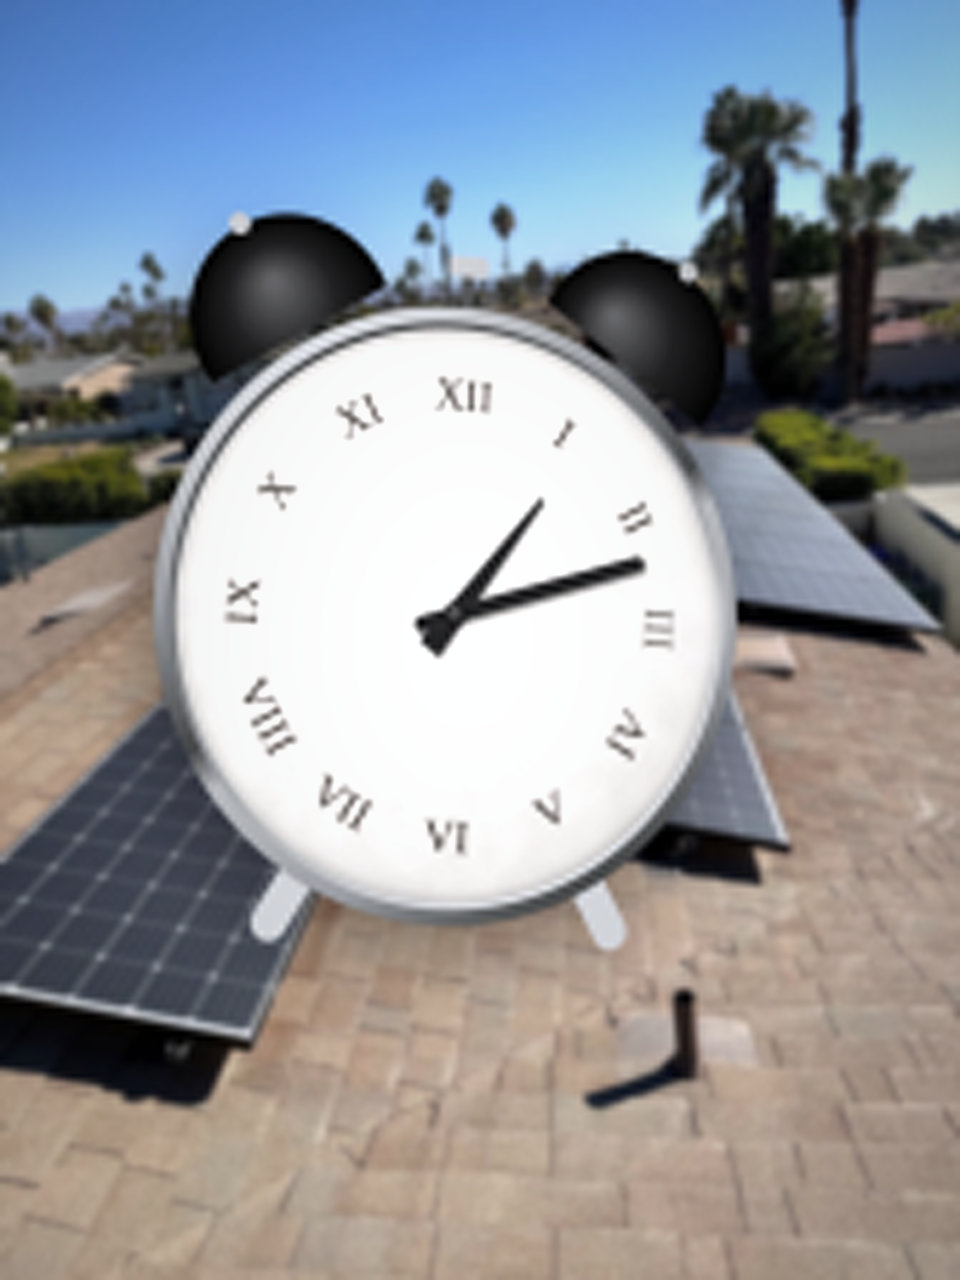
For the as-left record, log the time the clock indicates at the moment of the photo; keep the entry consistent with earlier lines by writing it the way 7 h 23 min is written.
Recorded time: 1 h 12 min
